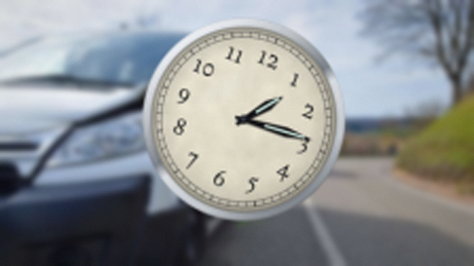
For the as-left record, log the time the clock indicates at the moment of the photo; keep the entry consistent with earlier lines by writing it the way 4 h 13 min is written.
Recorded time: 1 h 14 min
